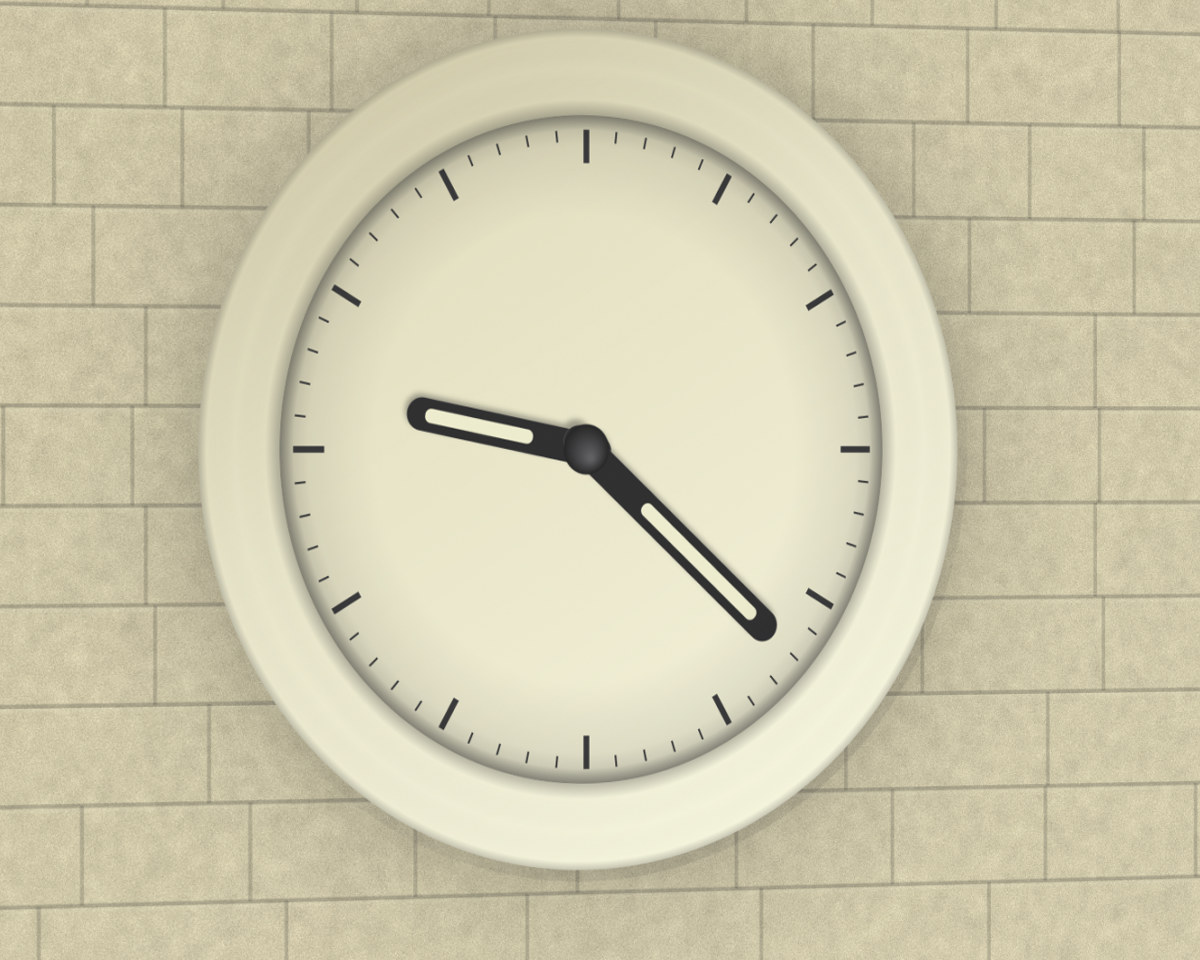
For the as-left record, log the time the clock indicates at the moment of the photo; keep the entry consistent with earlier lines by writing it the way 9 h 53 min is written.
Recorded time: 9 h 22 min
